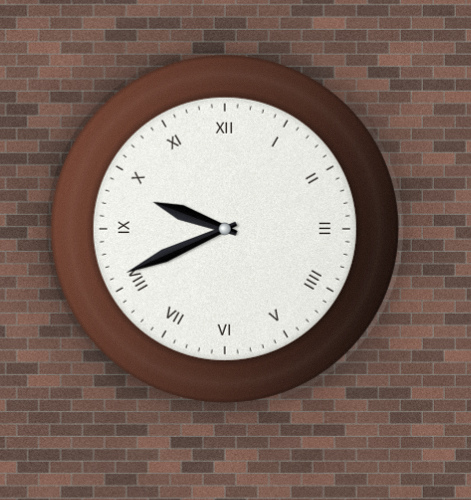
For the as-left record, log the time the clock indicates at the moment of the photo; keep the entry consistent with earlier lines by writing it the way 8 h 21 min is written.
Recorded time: 9 h 41 min
